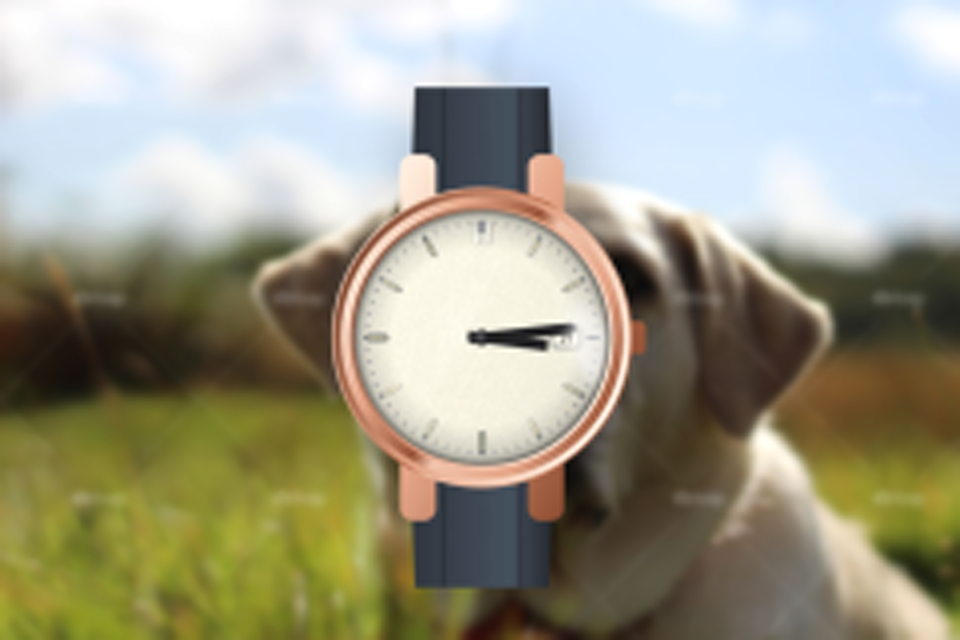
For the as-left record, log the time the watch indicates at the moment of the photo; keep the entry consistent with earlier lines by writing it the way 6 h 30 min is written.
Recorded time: 3 h 14 min
